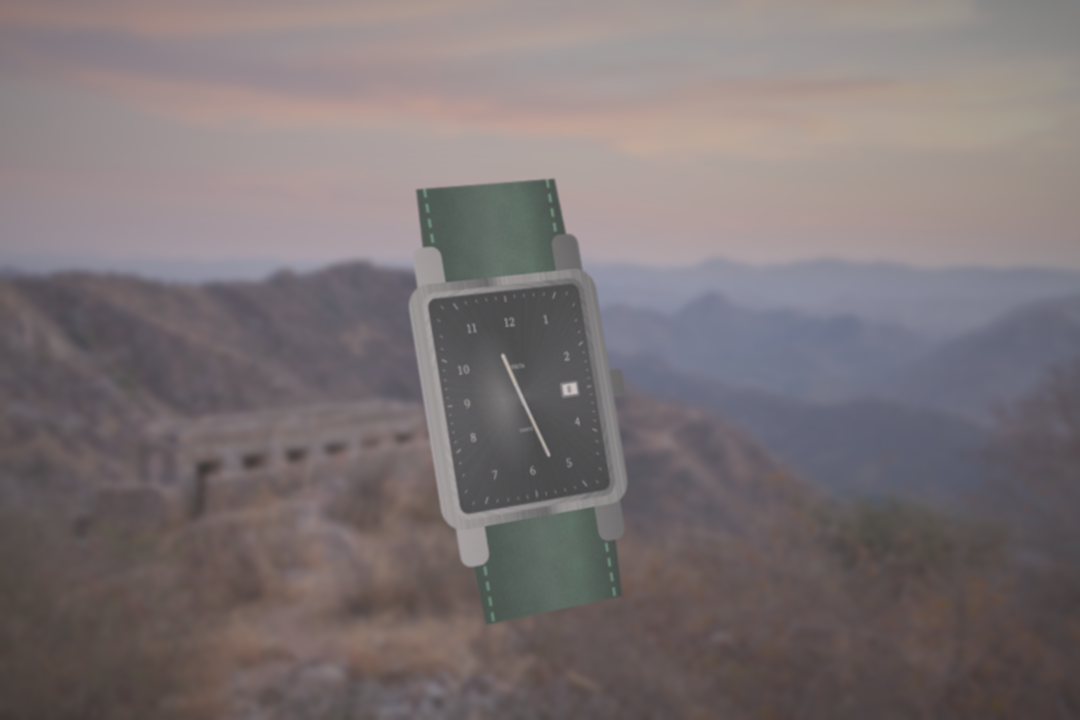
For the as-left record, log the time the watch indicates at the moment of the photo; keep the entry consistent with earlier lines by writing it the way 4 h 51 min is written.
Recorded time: 11 h 27 min
